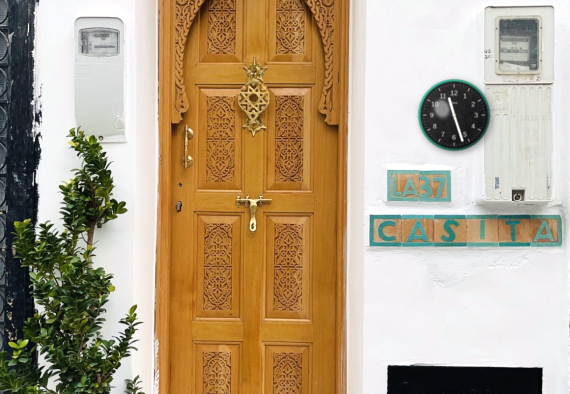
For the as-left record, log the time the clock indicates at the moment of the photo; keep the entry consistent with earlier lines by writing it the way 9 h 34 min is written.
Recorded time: 11 h 27 min
